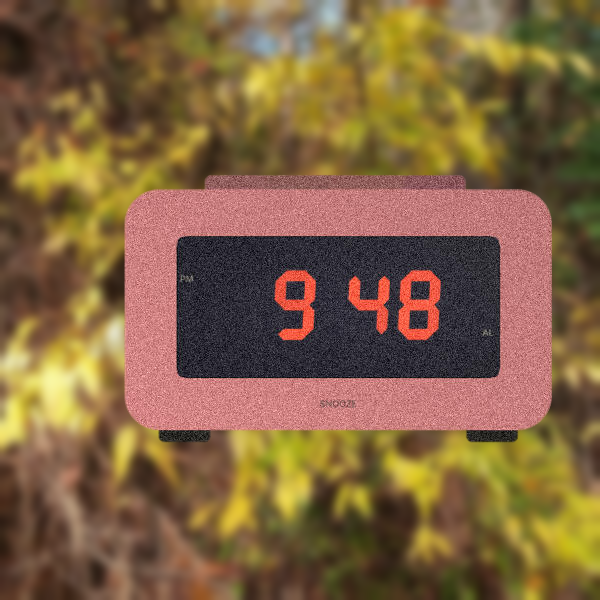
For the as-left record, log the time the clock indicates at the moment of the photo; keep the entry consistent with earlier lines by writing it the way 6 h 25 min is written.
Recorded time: 9 h 48 min
